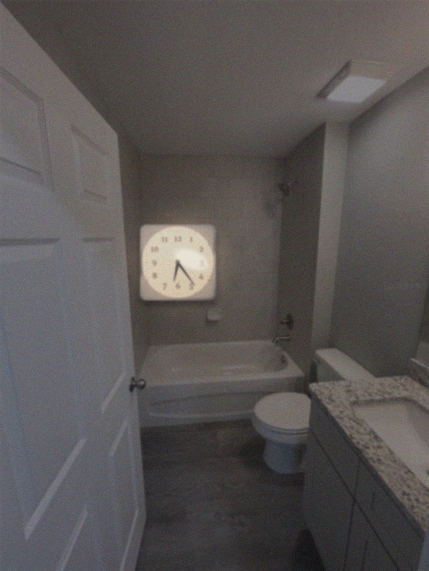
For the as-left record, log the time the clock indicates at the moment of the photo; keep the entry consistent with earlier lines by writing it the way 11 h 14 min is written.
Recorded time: 6 h 24 min
